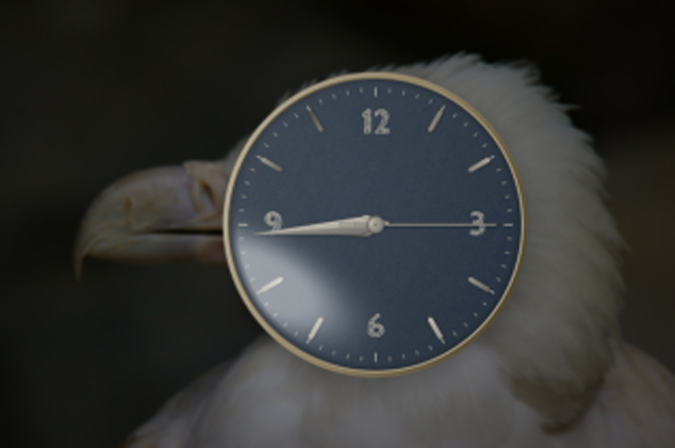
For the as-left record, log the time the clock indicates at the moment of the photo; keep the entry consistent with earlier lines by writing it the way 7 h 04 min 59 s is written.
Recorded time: 8 h 44 min 15 s
